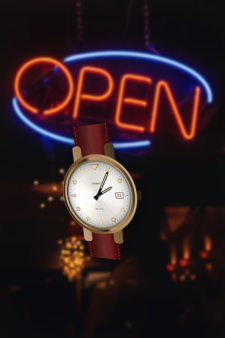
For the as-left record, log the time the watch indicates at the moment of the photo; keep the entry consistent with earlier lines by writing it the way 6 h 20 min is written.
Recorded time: 2 h 05 min
